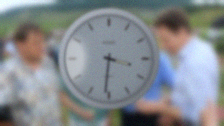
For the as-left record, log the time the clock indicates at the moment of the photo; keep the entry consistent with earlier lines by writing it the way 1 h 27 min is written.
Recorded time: 3 h 31 min
